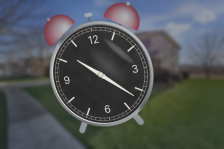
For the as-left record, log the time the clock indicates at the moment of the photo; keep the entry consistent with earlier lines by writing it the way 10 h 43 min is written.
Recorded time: 10 h 22 min
